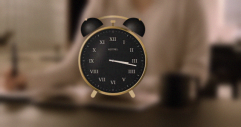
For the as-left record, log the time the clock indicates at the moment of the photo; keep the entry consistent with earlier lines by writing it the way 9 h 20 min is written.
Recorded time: 3 h 17 min
